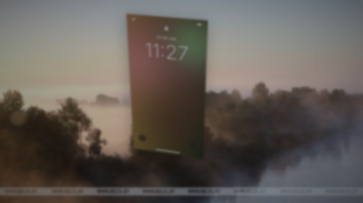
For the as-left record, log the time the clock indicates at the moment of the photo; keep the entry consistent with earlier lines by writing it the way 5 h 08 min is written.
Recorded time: 11 h 27 min
